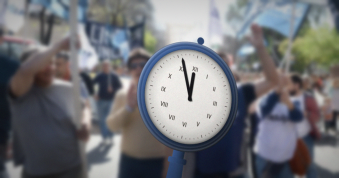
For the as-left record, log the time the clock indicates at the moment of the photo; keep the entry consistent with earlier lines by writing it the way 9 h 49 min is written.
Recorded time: 11 h 56 min
